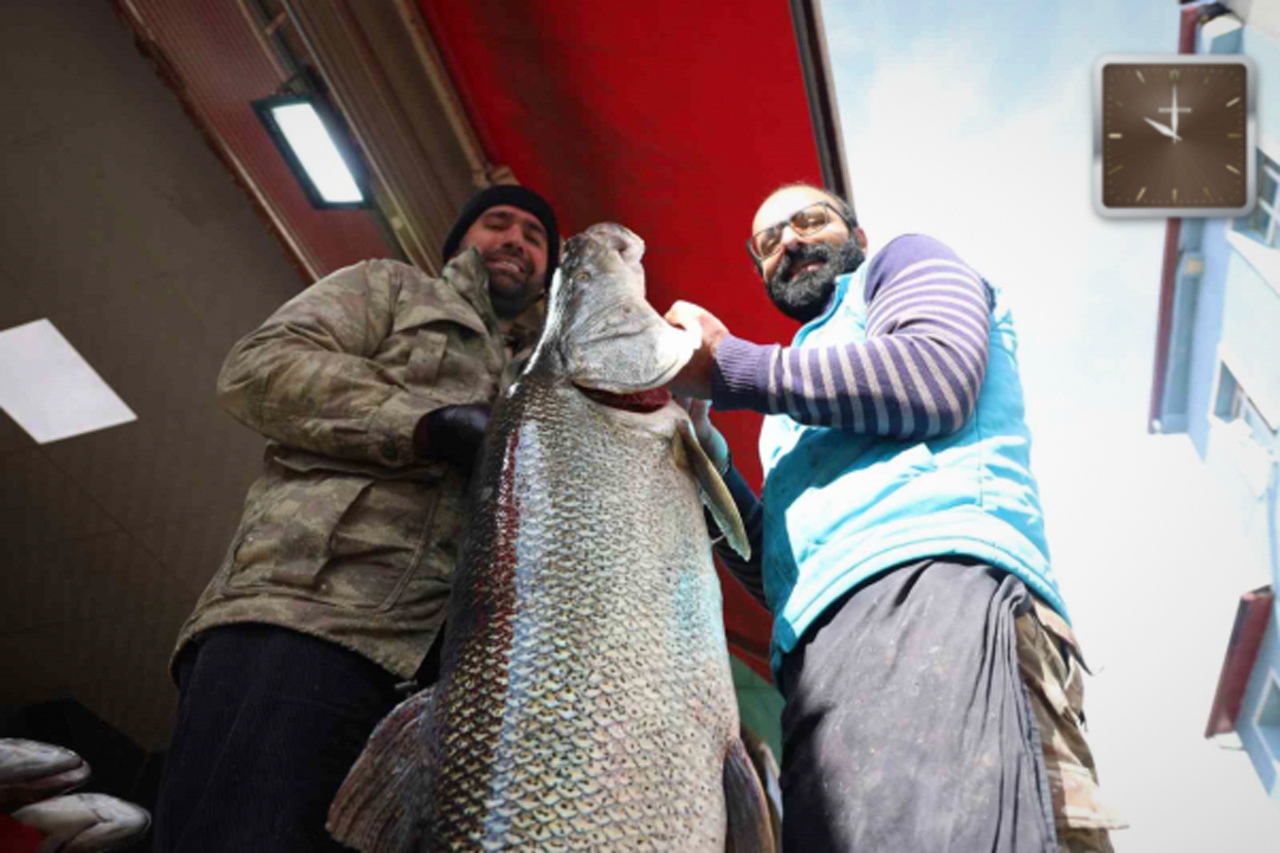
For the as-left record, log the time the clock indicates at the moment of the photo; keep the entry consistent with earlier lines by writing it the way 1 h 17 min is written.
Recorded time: 10 h 00 min
